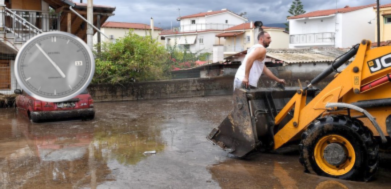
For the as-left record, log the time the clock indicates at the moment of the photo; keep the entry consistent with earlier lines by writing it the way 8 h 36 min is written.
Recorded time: 4 h 54 min
